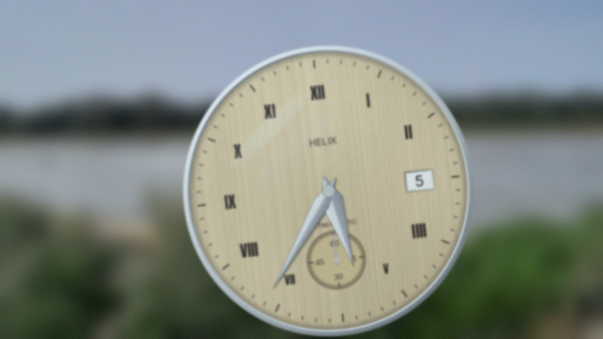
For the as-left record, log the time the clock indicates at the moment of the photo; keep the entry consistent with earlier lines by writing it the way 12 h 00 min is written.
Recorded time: 5 h 36 min
